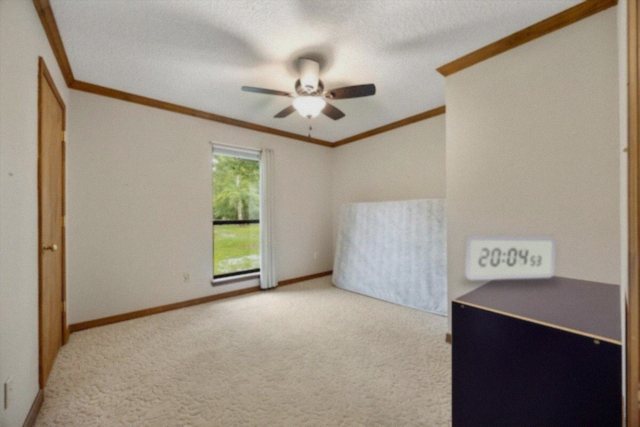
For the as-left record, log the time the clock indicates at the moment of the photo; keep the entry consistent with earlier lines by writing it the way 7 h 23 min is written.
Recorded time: 20 h 04 min
